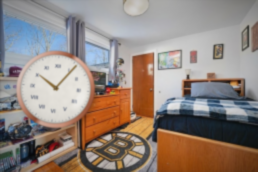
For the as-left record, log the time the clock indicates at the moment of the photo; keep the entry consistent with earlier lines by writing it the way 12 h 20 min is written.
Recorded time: 10 h 06 min
